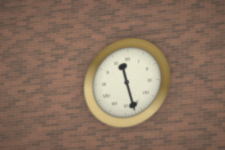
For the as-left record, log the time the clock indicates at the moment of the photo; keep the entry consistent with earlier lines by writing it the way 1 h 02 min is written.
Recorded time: 11 h 27 min
